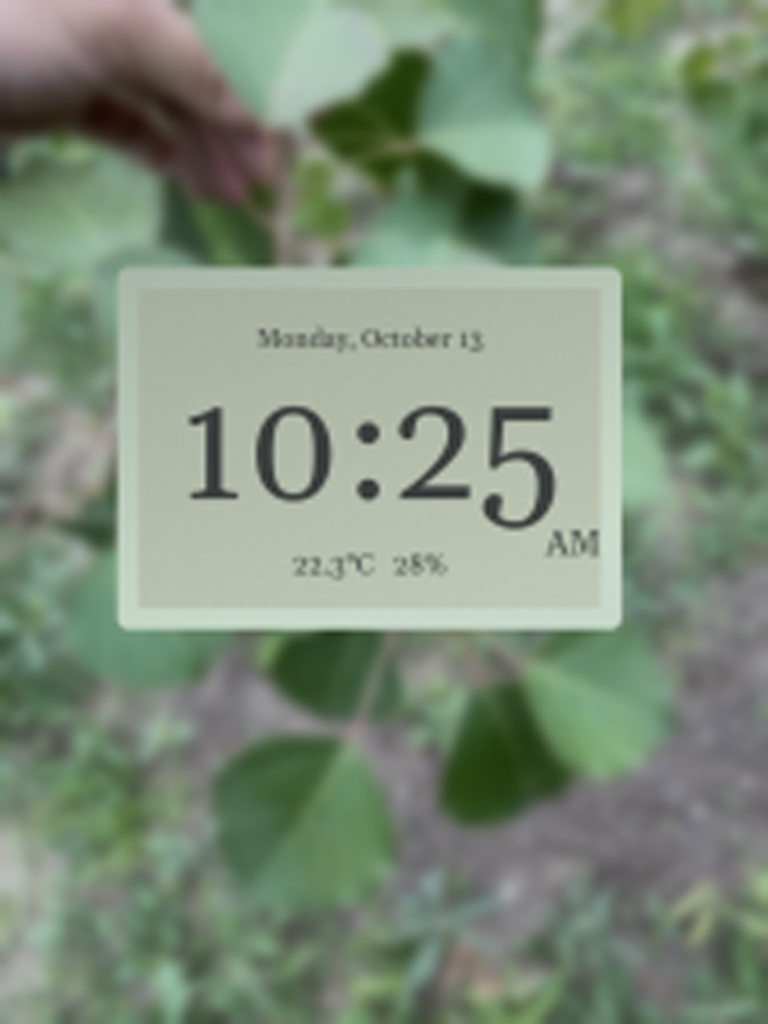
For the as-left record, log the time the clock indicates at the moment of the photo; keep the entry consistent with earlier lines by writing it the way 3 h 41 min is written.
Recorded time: 10 h 25 min
